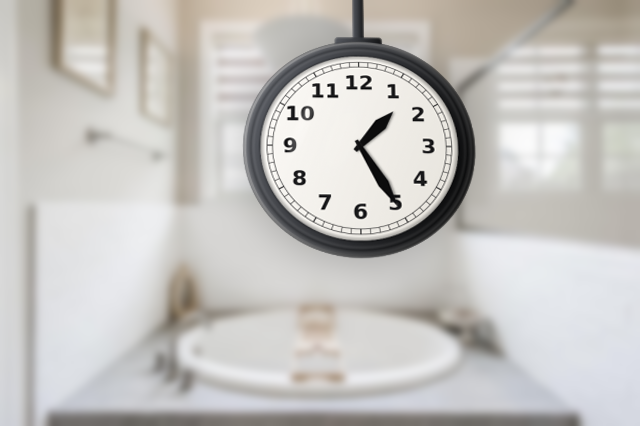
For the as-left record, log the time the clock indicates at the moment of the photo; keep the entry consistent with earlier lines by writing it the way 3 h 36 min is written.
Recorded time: 1 h 25 min
